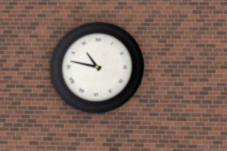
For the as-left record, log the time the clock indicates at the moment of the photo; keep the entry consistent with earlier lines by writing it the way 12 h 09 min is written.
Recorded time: 10 h 47 min
